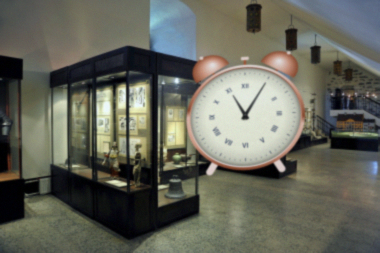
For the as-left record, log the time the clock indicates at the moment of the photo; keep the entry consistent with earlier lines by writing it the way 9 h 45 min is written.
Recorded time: 11 h 05 min
